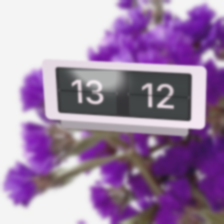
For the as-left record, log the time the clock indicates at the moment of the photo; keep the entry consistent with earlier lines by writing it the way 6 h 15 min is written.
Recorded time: 13 h 12 min
